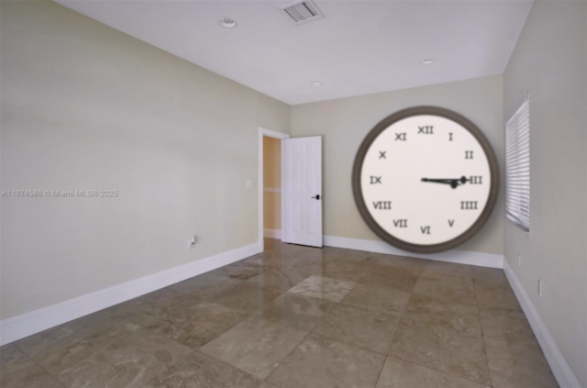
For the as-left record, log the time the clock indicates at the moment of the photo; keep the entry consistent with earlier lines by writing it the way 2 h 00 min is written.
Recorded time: 3 h 15 min
